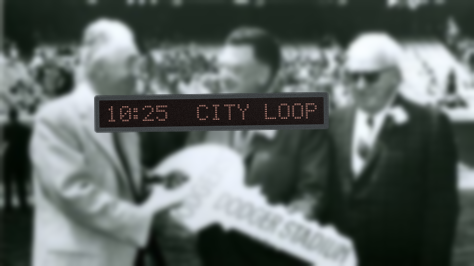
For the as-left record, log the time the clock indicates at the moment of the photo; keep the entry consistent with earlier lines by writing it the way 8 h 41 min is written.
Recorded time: 10 h 25 min
